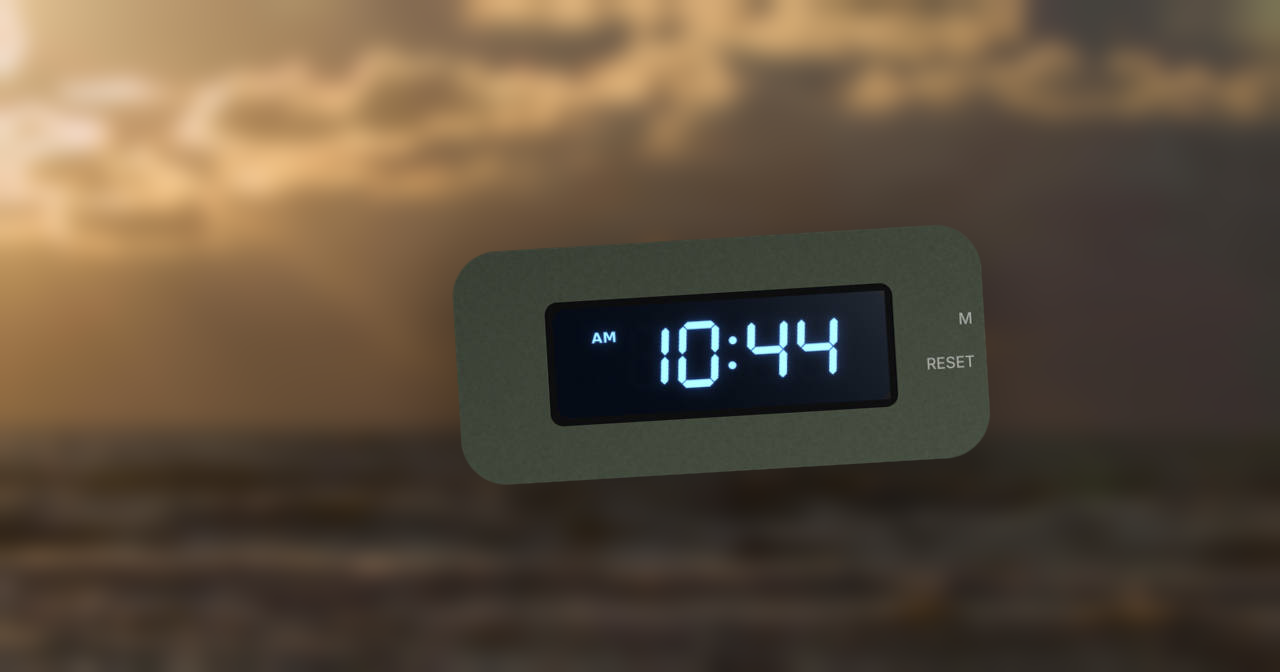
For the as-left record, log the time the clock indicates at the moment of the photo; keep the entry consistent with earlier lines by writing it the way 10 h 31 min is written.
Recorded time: 10 h 44 min
